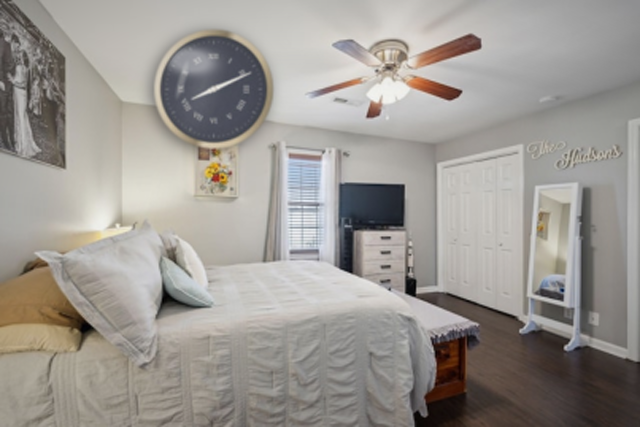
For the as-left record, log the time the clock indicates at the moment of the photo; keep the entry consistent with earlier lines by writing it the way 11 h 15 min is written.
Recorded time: 8 h 11 min
